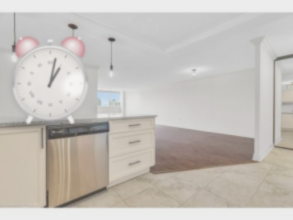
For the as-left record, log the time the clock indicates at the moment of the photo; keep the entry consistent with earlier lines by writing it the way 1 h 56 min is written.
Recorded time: 1 h 02 min
